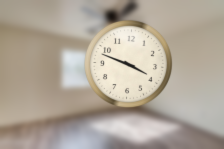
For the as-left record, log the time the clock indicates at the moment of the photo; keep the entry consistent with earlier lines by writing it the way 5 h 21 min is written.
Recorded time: 3 h 48 min
